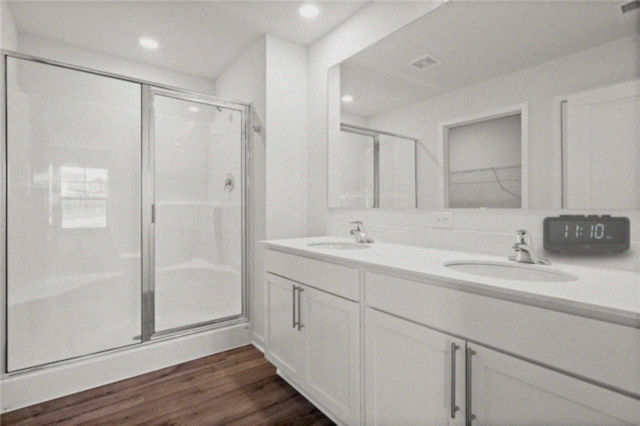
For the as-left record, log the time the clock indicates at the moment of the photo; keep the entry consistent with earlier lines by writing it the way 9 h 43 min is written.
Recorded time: 11 h 10 min
